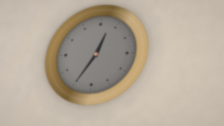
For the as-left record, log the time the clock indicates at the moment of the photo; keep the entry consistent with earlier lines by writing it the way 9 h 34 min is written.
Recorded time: 12 h 35 min
